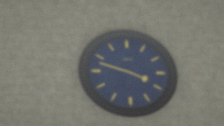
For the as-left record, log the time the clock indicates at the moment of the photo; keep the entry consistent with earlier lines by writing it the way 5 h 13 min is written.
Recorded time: 3 h 48 min
